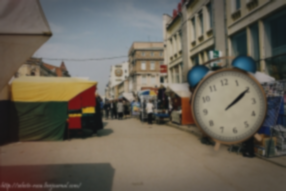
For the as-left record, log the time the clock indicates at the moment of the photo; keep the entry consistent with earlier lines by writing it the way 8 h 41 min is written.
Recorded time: 2 h 10 min
